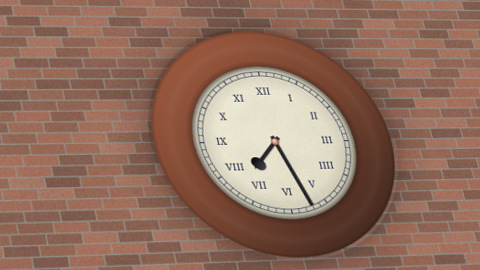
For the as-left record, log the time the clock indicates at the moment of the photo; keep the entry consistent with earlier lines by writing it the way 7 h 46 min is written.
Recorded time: 7 h 27 min
